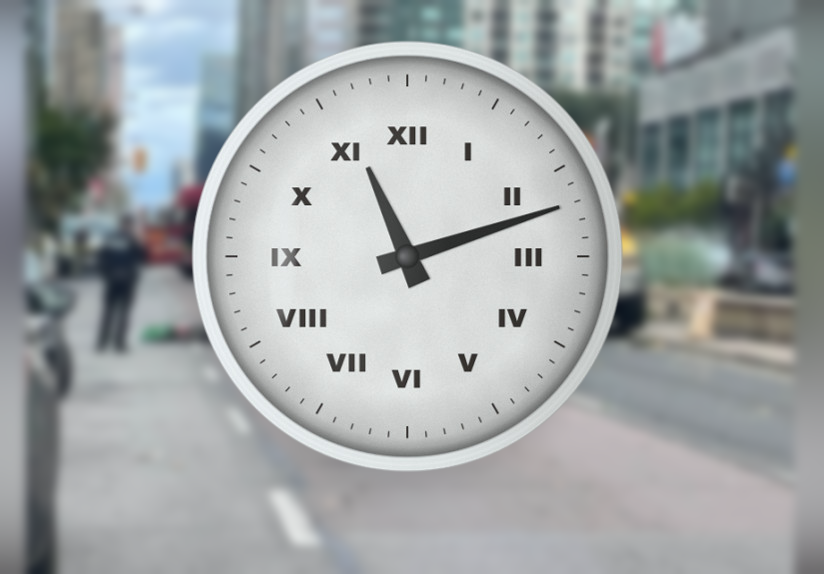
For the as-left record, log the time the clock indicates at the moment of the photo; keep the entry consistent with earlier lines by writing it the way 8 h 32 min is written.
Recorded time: 11 h 12 min
